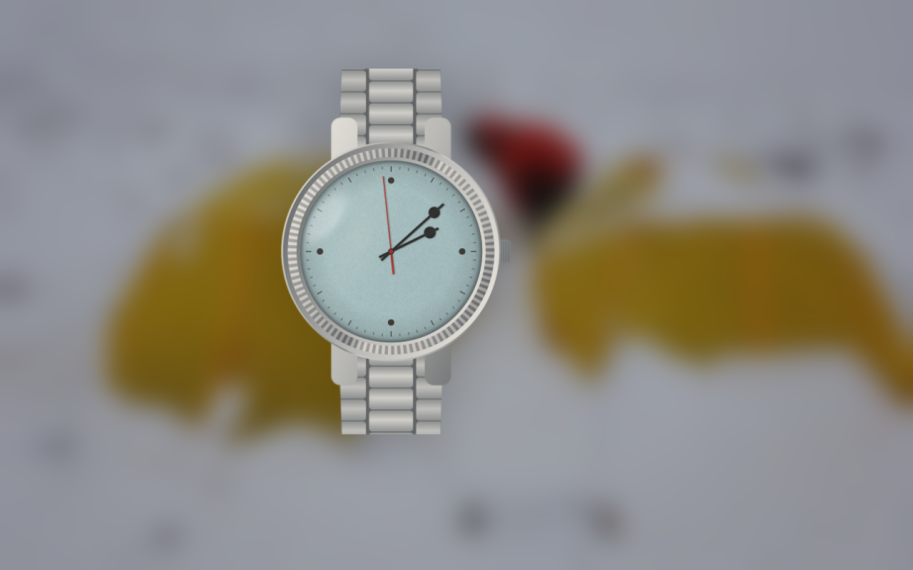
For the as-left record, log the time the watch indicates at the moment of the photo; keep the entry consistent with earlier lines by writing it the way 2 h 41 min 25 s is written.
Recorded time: 2 h 07 min 59 s
